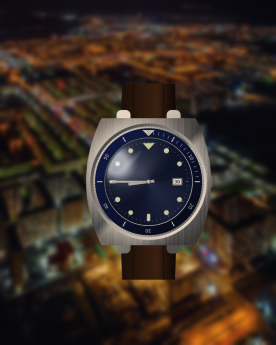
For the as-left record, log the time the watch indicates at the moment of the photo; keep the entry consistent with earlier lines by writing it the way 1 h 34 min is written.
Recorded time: 8 h 45 min
